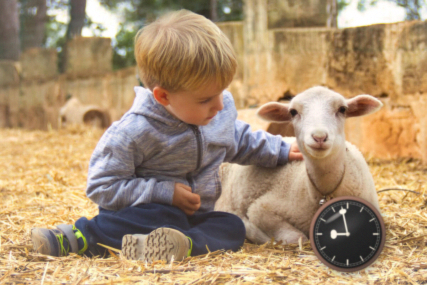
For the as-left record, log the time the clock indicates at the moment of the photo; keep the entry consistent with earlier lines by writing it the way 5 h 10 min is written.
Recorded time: 8 h 58 min
